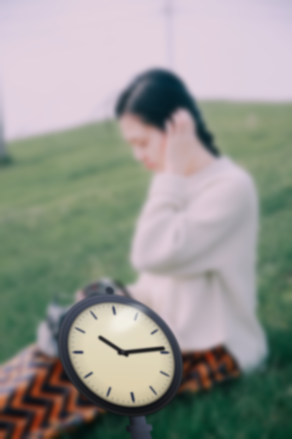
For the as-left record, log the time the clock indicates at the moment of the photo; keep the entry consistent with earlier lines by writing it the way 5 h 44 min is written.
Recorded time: 10 h 14 min
